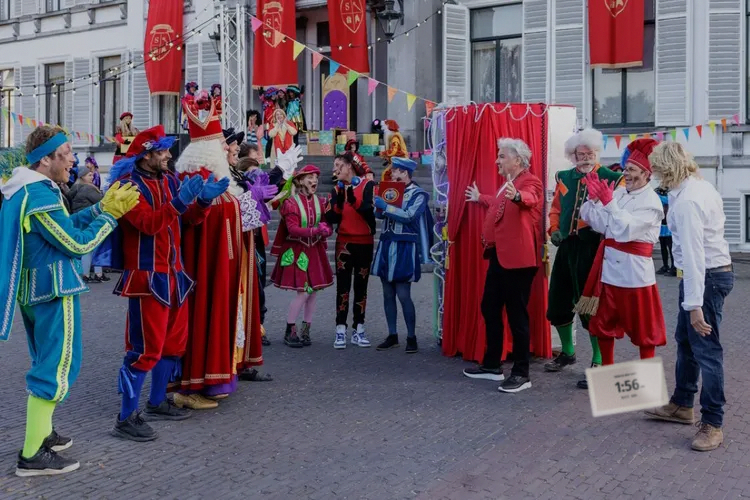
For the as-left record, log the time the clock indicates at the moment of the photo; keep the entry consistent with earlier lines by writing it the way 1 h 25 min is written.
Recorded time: 1 h 56 min
